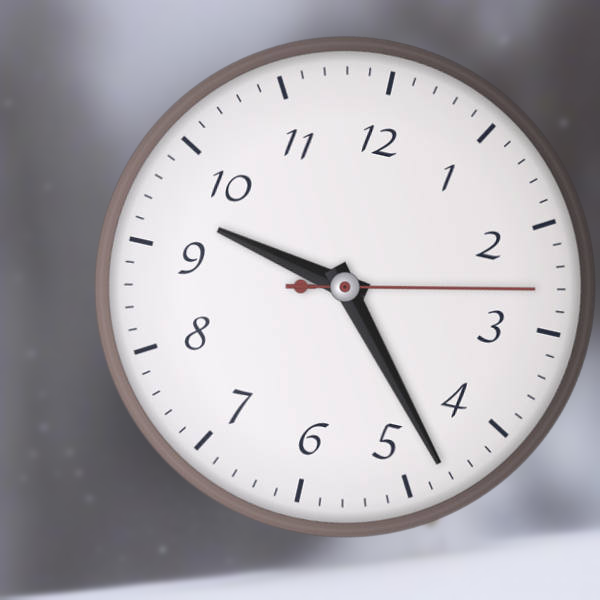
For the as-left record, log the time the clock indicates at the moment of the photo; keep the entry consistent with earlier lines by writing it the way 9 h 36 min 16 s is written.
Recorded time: 9 h 23 min 13 s
